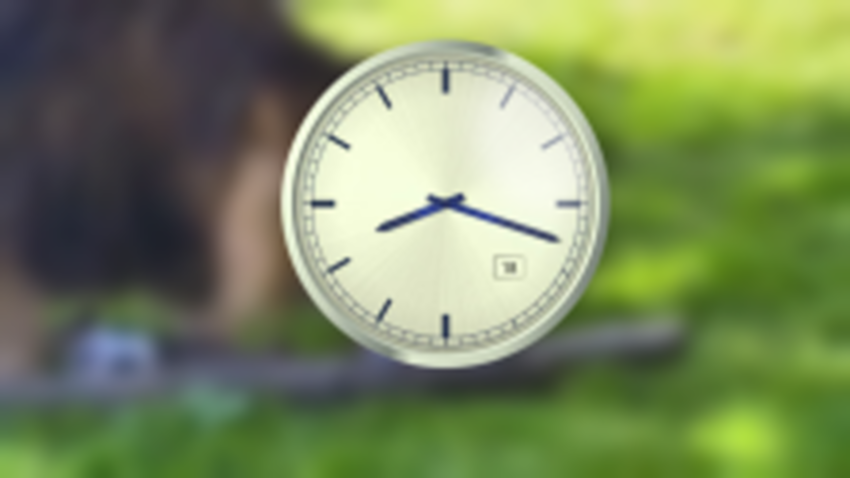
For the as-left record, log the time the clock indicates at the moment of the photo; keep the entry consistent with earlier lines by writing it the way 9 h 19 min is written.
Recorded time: 8 h 18 min
